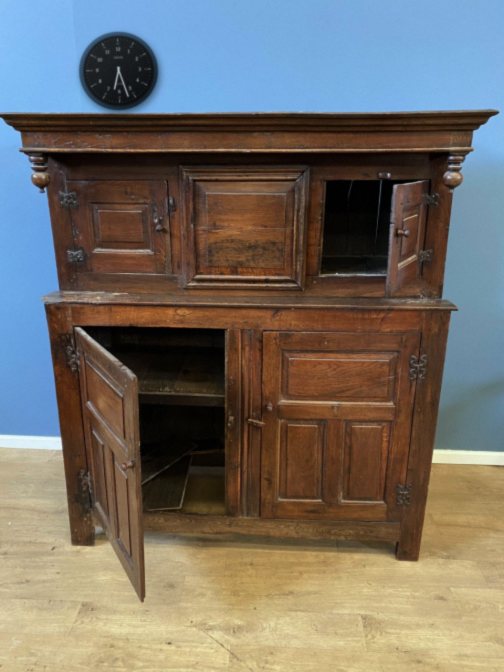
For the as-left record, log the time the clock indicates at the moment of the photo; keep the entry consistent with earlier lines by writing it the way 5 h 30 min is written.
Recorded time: 6 h 27 min
